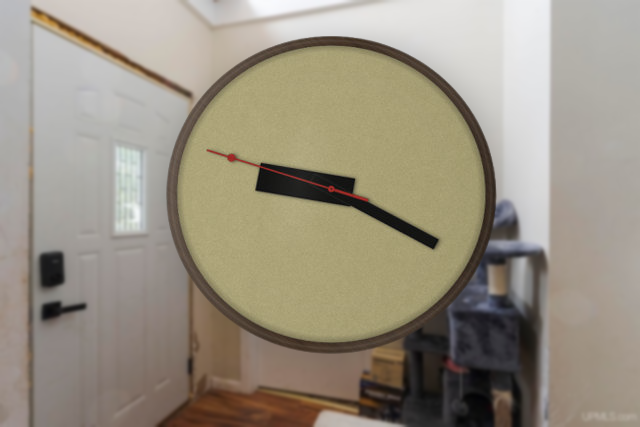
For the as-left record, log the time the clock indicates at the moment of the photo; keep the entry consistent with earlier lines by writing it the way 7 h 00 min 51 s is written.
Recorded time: 9 h 19 min 48 s
